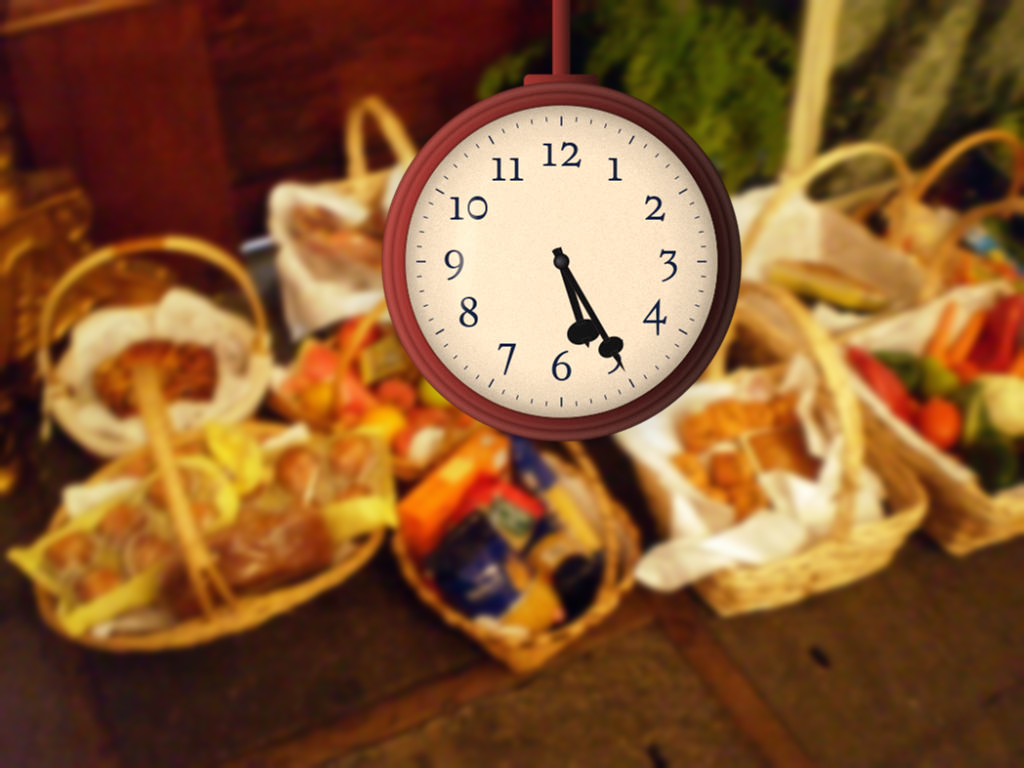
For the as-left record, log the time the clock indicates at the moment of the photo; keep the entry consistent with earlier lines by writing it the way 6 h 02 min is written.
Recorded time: 5 h 25 min
